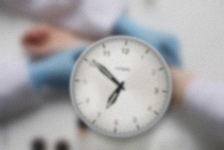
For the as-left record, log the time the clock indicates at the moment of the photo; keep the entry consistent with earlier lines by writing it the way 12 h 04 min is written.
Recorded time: 6 h 51 min
